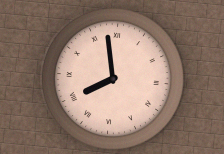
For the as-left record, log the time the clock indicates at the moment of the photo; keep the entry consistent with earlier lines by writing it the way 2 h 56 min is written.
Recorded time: 7 h 58 min
